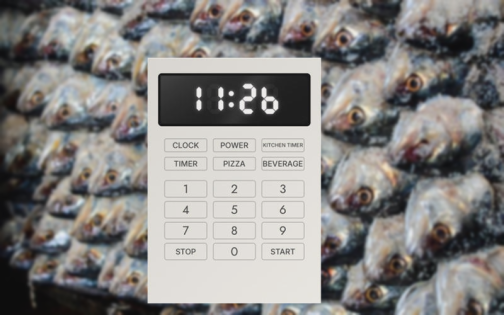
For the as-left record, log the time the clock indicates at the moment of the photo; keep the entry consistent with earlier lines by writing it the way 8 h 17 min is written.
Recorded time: 11 h 26 min
